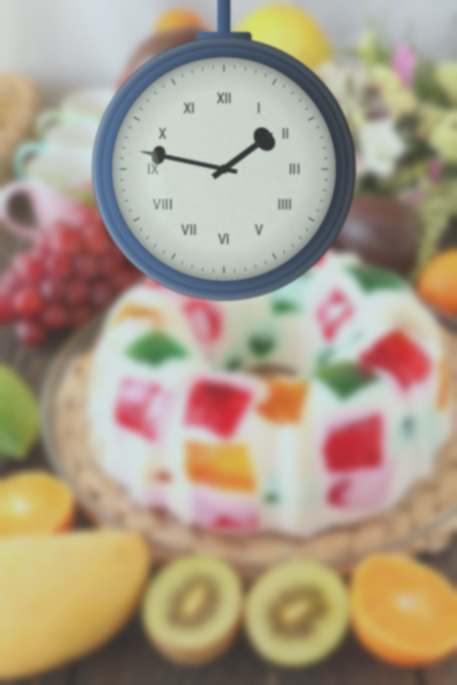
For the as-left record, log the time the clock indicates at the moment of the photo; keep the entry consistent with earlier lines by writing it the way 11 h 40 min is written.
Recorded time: 1 h 47 min
